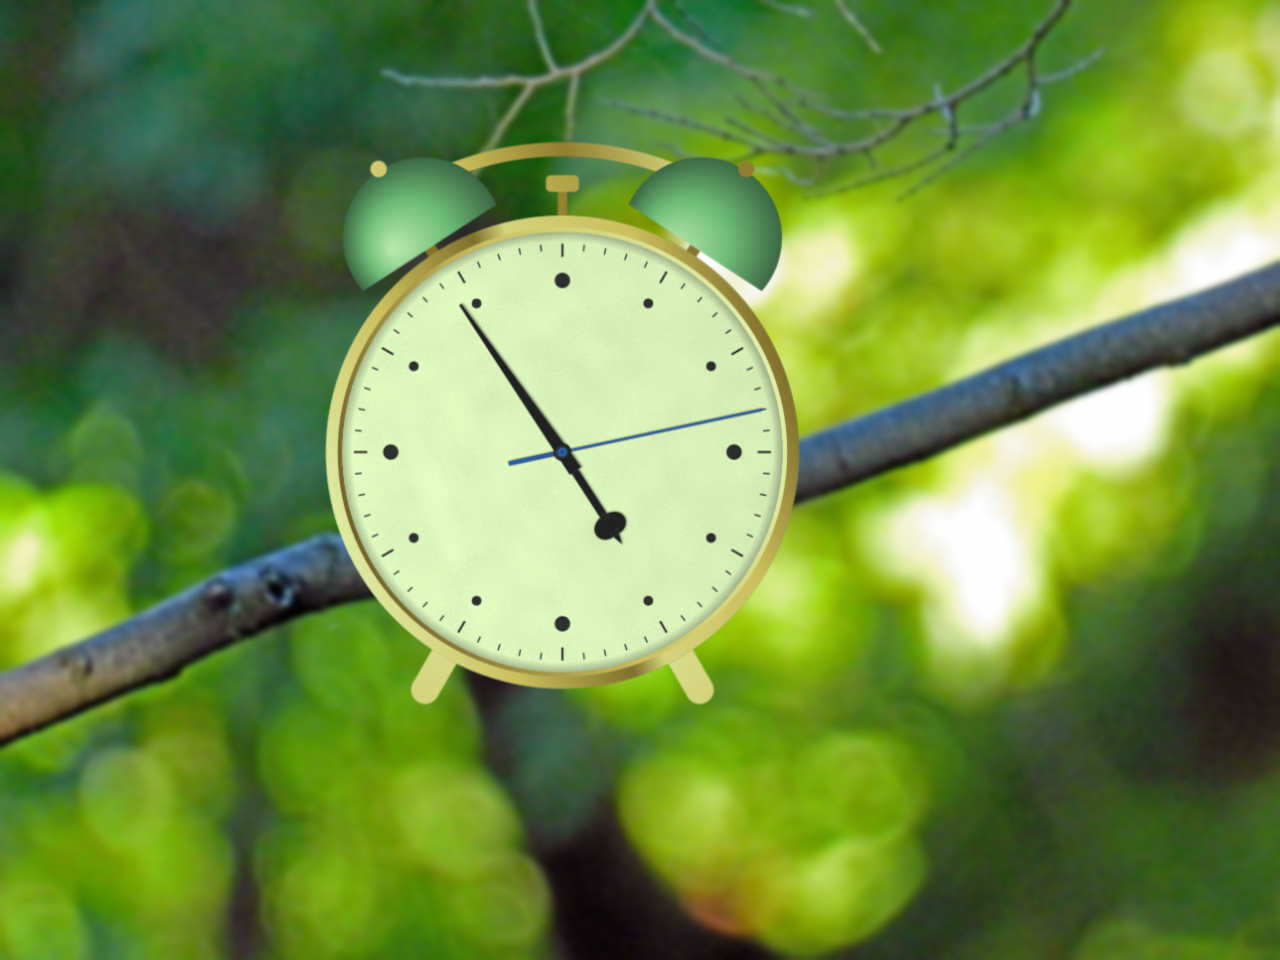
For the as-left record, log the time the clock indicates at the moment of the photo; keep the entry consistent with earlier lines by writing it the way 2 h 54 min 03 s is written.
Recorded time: 4 h 54 min 13 s
